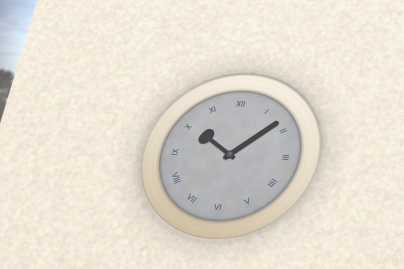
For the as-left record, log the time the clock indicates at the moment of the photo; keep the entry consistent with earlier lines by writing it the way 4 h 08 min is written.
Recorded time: 10 h 08 min
